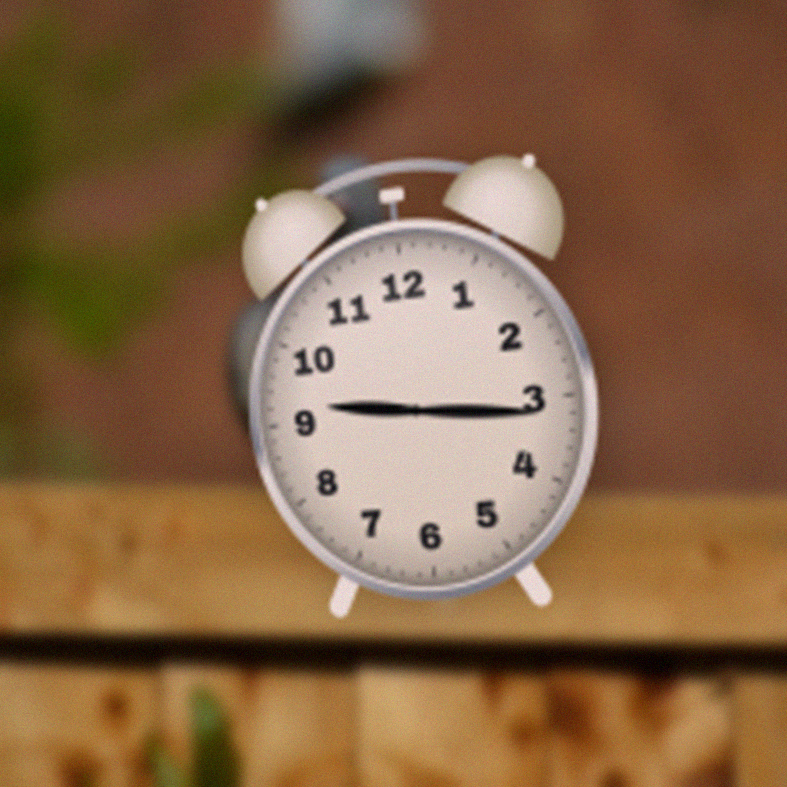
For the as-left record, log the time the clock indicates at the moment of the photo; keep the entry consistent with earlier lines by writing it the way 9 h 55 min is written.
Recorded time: 9 h 16 min
